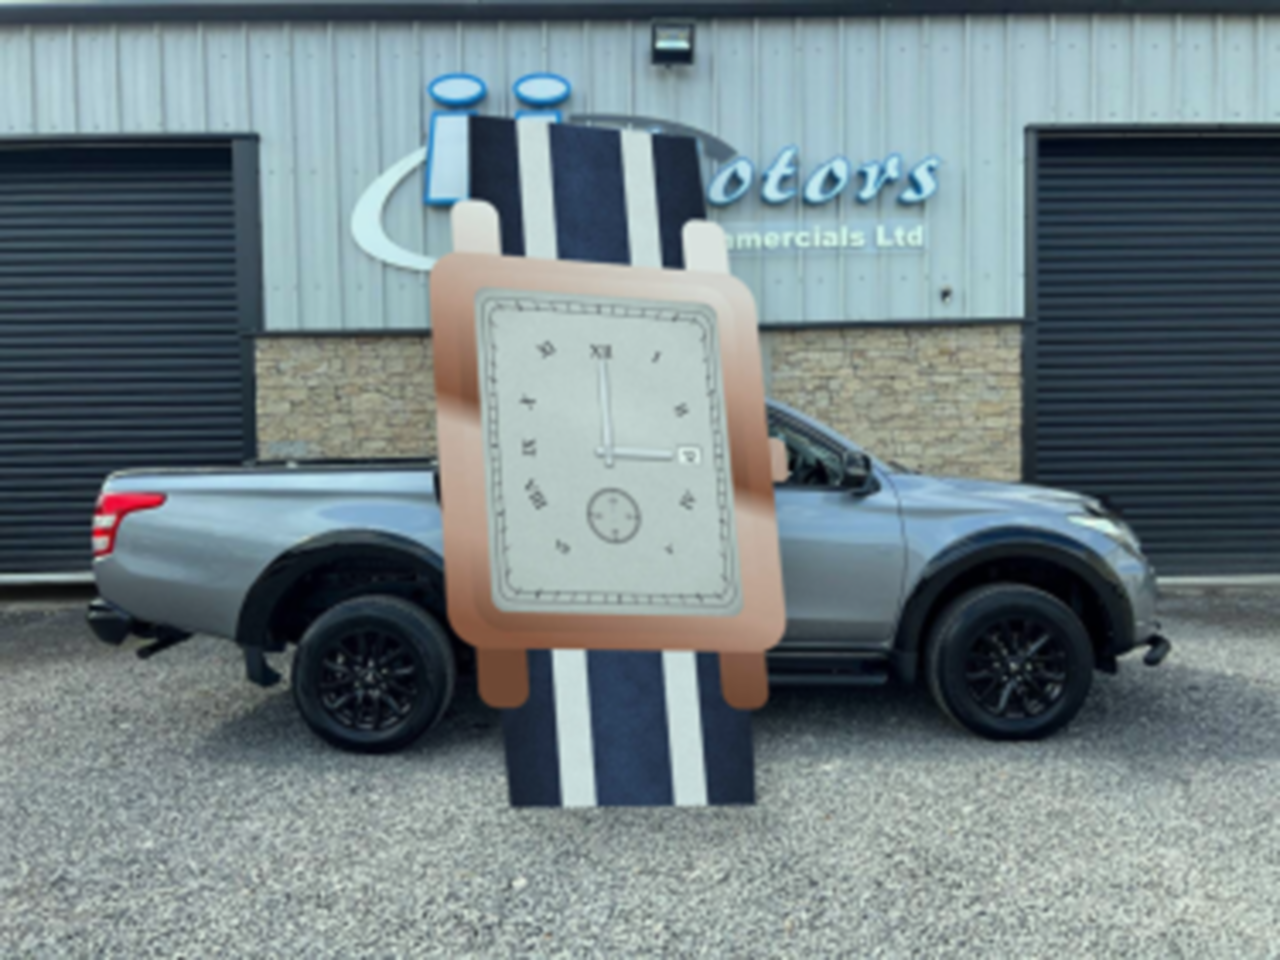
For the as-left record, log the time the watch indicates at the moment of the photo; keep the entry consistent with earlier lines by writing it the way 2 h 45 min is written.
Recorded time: 3 h 00 min
